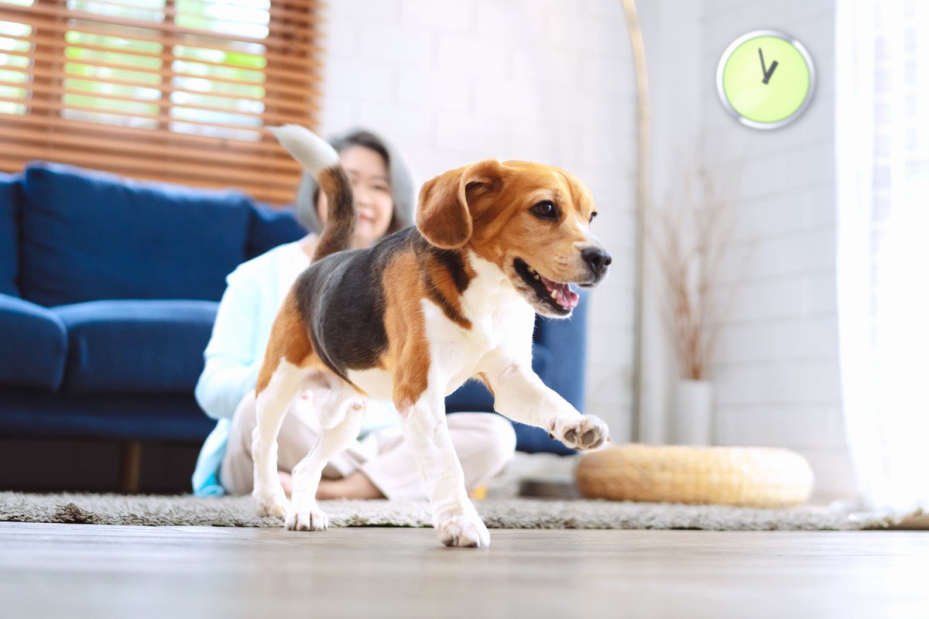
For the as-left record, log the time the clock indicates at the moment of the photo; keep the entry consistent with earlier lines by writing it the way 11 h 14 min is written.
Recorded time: 12 h 58 min
